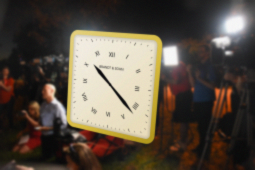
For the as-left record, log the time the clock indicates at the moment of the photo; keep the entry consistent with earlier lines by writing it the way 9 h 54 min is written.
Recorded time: 10 h 22 min
